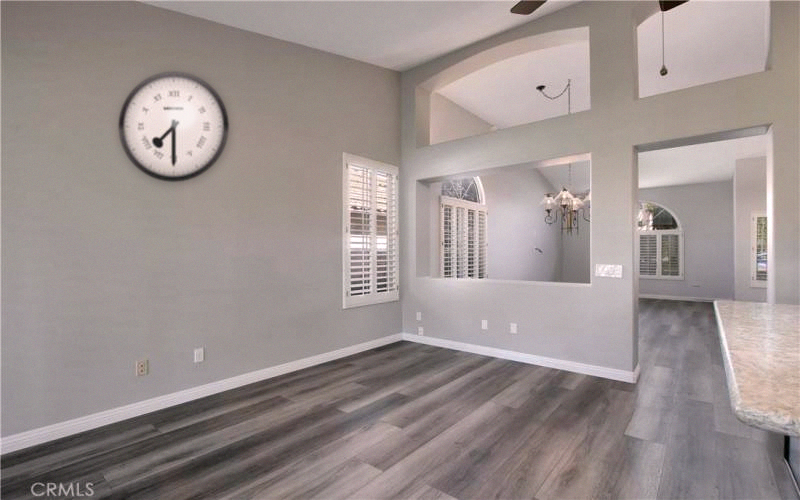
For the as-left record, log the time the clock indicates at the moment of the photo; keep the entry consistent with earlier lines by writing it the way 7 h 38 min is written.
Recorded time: 7 h 30 min
